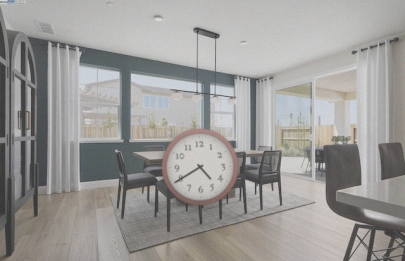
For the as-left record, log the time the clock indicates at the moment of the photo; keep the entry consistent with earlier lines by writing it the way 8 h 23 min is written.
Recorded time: 4 h 40 min
